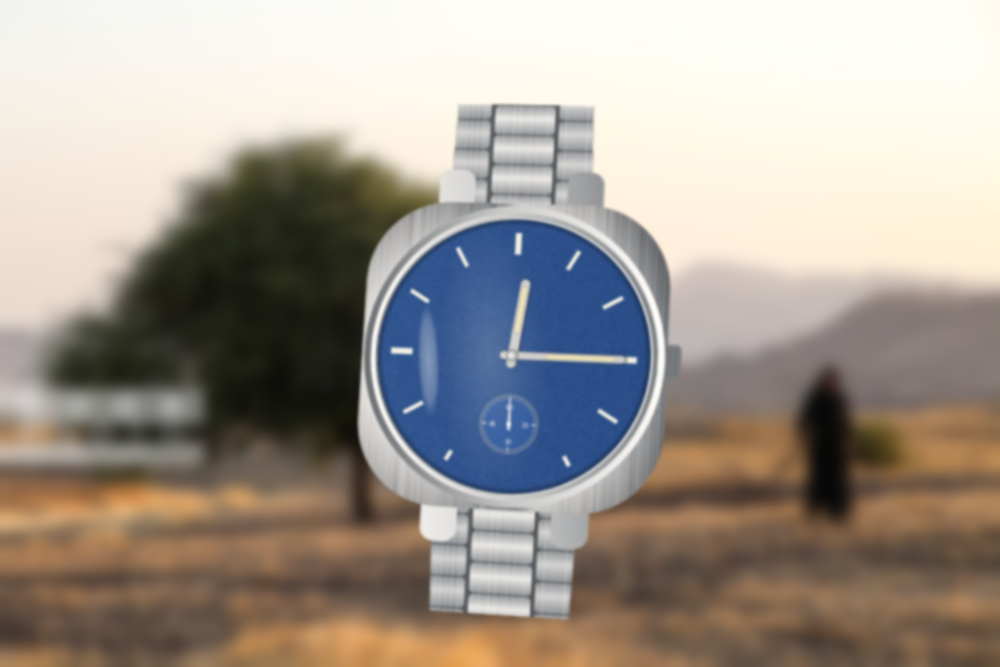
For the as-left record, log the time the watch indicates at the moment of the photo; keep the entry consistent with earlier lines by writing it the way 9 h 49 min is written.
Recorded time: 12 h 15 min
